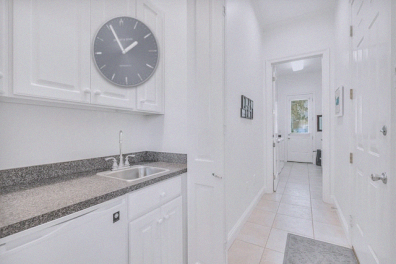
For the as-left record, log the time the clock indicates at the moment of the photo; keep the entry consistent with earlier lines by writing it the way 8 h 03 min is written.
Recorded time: 1 h 56 min
